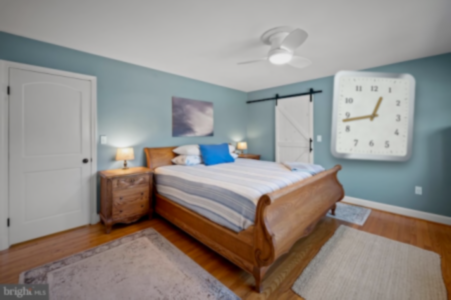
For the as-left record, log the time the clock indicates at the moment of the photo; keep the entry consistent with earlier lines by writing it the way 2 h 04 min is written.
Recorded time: 12 h 43 min
